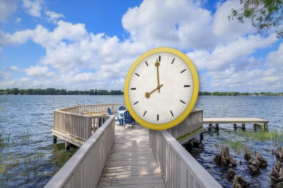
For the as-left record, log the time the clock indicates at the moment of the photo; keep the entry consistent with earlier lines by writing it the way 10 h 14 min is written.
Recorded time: 7 h 59 min
